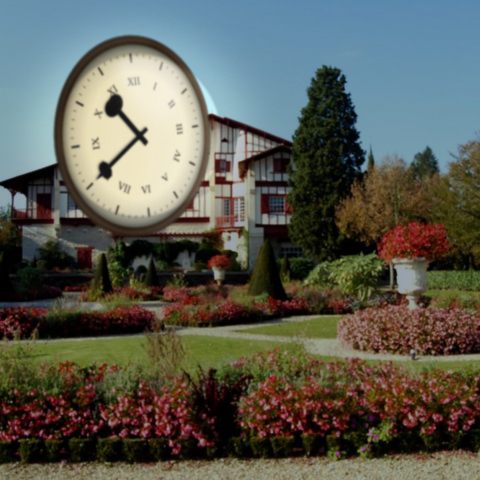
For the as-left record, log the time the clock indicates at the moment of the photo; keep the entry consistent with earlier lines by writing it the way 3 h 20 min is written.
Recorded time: 10 h 40 min
